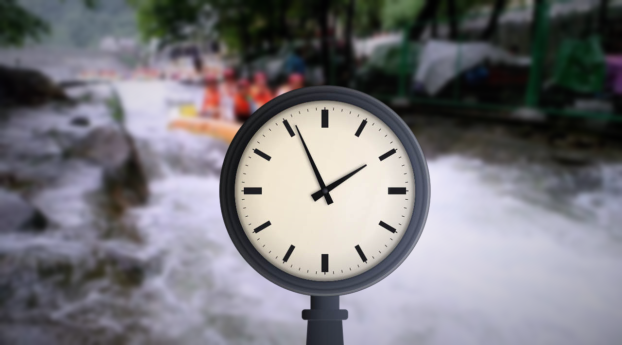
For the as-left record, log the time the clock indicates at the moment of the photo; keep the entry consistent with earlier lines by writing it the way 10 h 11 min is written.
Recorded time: 1 h 56 min
